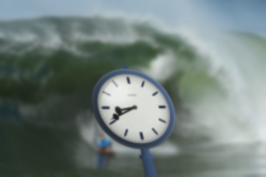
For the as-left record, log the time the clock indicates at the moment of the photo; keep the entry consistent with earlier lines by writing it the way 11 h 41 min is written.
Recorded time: 8 h 41 min
